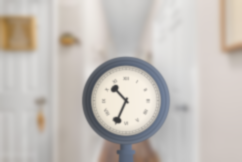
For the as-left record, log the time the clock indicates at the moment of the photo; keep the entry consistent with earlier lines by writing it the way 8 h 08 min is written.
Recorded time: 10 h 34 min
